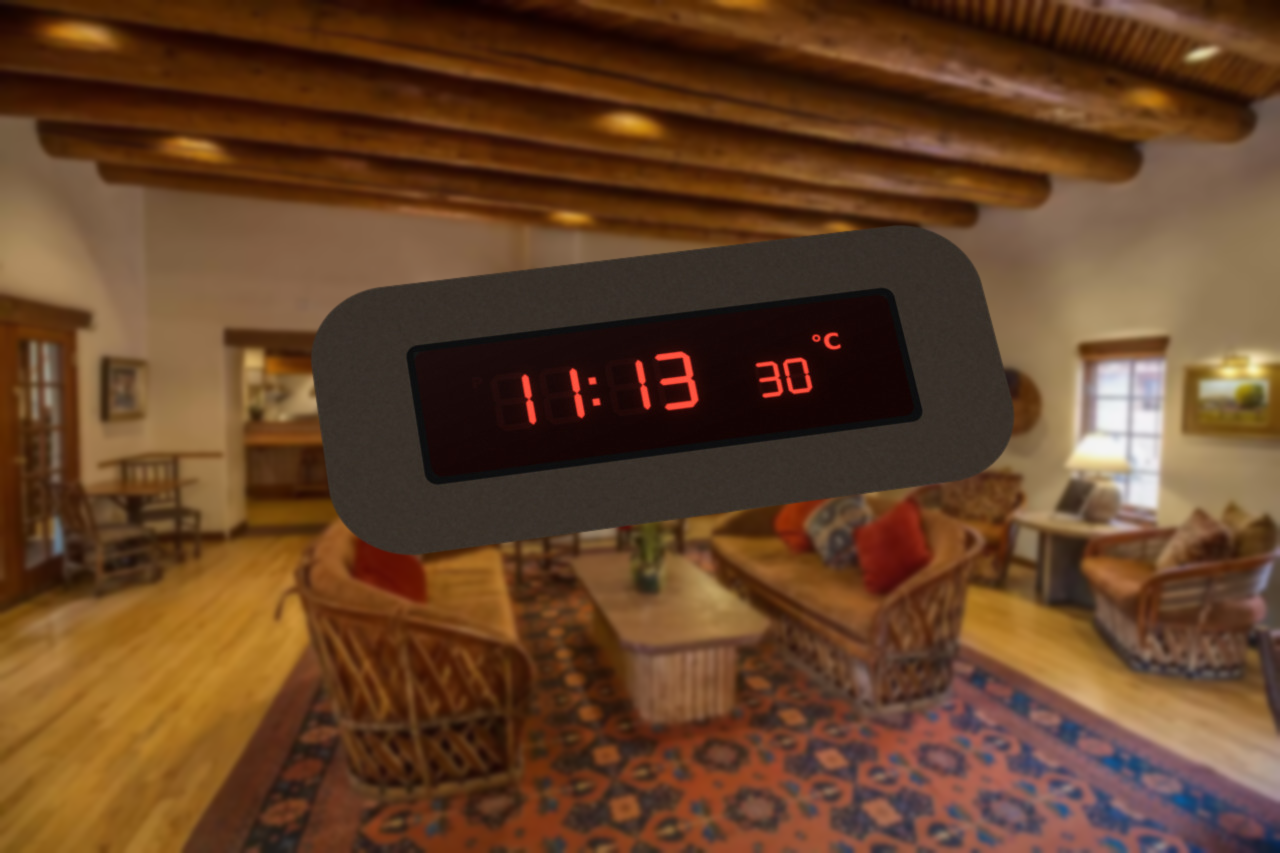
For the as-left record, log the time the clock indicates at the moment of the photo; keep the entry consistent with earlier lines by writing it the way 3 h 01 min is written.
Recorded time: 11 h 13 min
